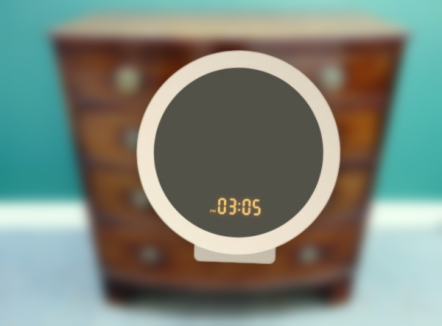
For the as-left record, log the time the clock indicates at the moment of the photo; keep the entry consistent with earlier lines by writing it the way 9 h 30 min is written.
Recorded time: 3 h 05 min
